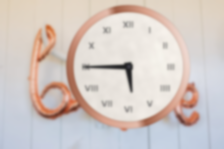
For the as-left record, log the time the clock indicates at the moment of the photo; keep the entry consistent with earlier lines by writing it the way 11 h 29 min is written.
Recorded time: 5 h 45 min
